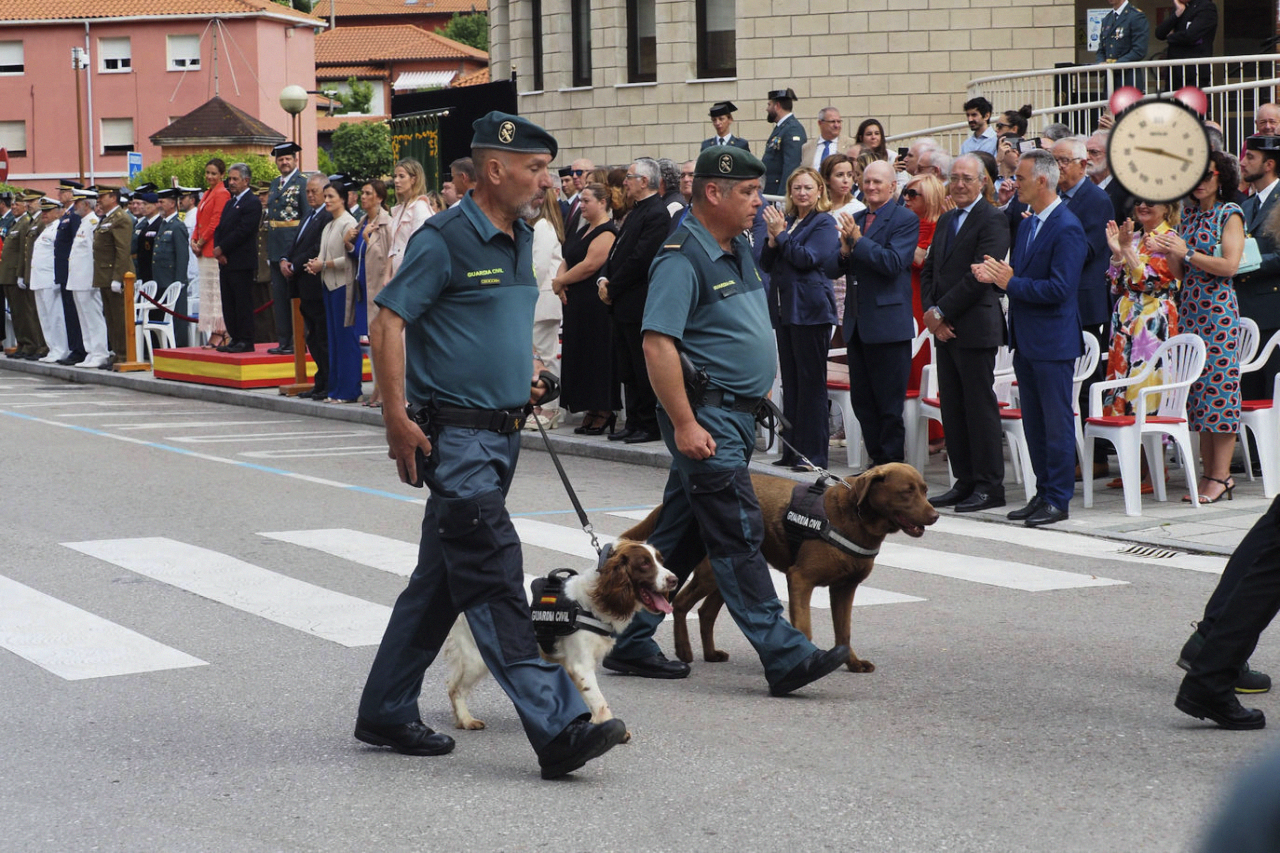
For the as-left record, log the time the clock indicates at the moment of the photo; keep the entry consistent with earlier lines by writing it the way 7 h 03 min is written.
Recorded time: 9 h 18 min
